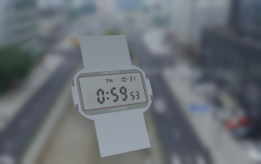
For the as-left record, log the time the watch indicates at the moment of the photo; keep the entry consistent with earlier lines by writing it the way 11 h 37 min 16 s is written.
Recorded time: 0 h 59 min 53 s
